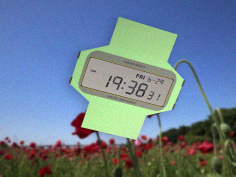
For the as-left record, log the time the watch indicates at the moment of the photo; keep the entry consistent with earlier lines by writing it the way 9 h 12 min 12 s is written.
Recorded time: 19 h 38 min 31 s
